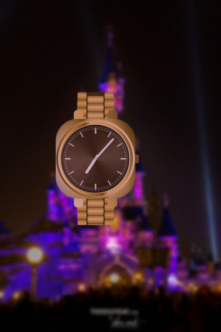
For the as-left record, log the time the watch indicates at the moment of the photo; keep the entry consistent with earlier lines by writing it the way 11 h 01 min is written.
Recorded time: 7 h 07 min
